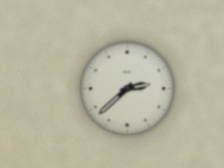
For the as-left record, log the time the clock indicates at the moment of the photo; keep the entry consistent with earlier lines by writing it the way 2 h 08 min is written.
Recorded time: 2 h 38 min
